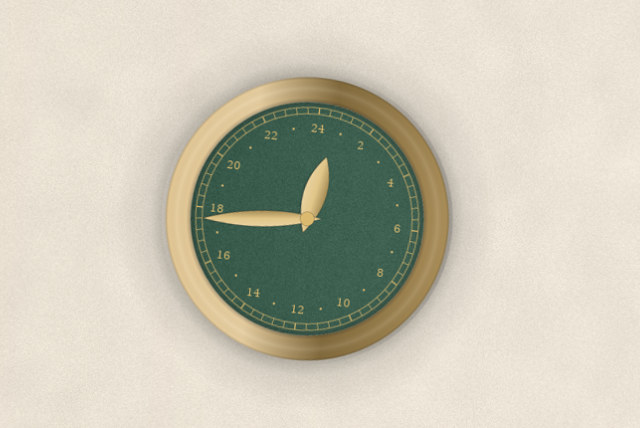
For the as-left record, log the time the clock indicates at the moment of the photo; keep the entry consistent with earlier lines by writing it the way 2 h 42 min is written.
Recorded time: 0 h 44 min
